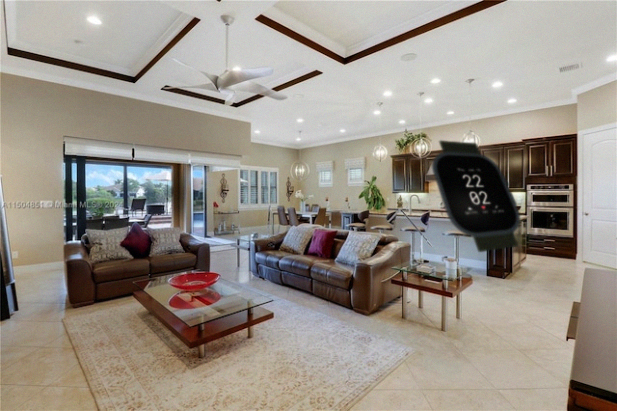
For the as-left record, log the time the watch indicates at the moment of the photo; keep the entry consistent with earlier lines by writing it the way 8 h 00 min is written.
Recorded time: 22 h 02 min
